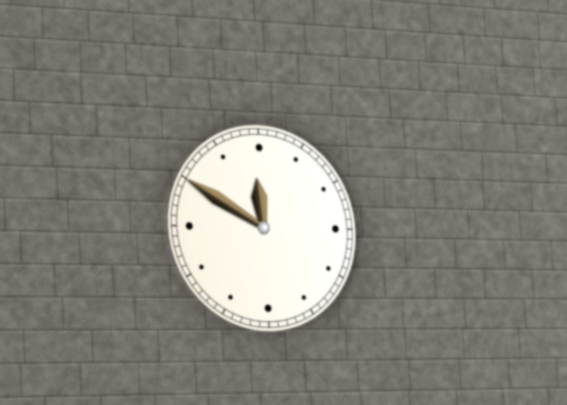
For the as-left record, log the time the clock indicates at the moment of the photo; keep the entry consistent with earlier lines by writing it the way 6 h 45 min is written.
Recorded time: 11 h 50 min
